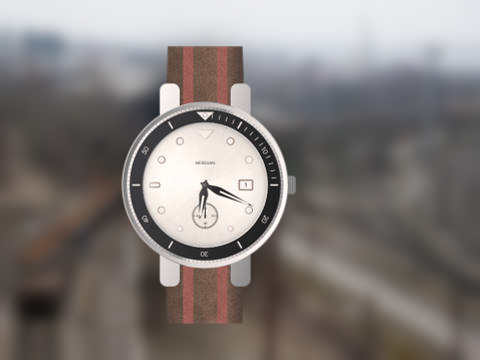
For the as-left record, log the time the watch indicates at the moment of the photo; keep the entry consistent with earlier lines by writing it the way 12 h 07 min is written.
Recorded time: 6 h 19 min
